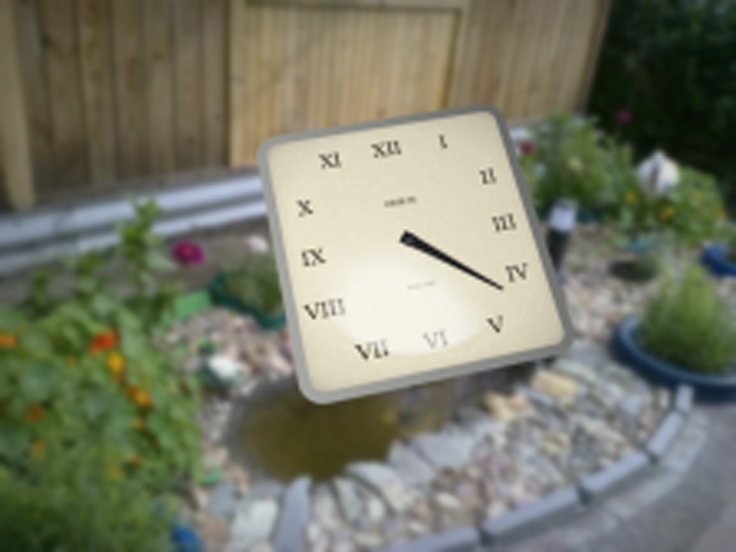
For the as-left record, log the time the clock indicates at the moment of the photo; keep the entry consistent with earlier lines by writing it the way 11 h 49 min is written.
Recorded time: 4 h 22 min
